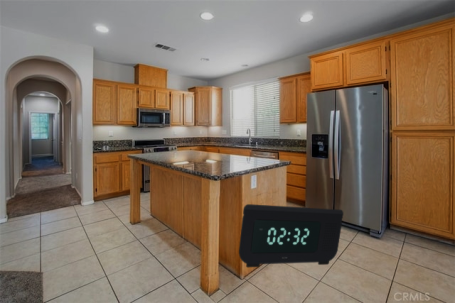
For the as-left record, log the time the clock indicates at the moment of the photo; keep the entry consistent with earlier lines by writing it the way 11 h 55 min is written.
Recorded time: 2 h 32 min
